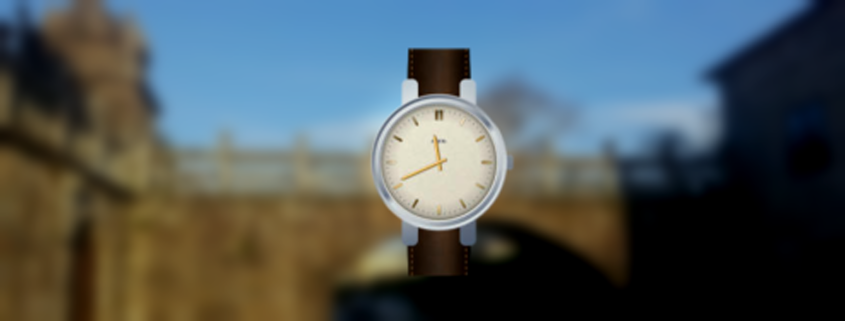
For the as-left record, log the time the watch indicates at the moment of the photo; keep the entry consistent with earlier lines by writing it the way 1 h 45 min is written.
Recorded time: 11 h 41 min
